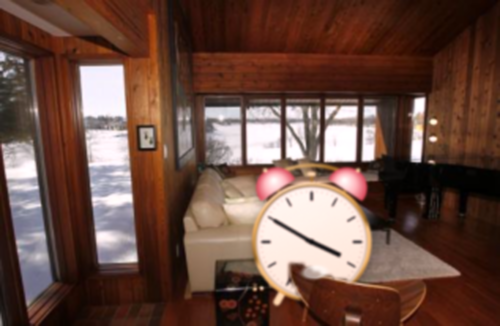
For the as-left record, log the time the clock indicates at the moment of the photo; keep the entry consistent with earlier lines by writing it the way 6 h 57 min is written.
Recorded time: 3 h 50 min
